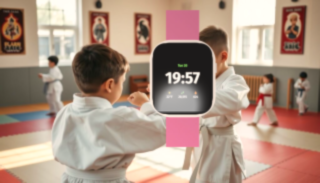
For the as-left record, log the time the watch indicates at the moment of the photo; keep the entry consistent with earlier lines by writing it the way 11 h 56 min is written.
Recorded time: 19 h 57 min
